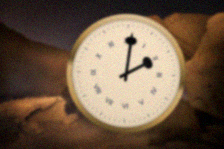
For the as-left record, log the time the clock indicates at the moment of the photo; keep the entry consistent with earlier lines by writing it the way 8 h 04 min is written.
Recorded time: 2 h 01 min
